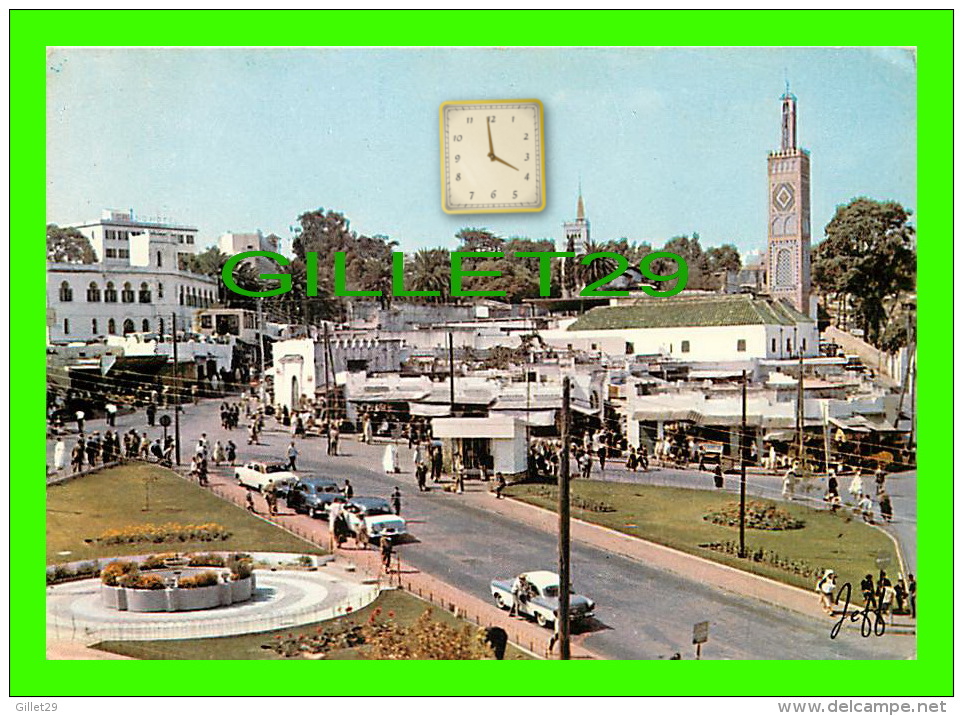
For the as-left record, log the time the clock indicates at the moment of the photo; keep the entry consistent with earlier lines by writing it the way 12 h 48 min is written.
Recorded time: 3 h 59 min
